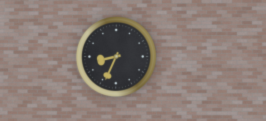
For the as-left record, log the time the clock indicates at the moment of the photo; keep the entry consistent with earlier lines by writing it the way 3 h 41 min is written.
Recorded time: 8 h 34 min
